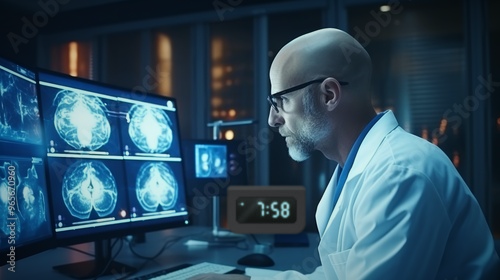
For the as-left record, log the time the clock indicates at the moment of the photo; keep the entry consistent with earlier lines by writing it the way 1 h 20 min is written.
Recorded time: 7 h 58 min
